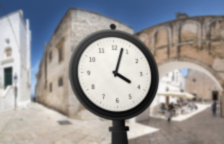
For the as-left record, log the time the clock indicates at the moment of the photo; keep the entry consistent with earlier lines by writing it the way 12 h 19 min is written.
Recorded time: 4 h 03 min
